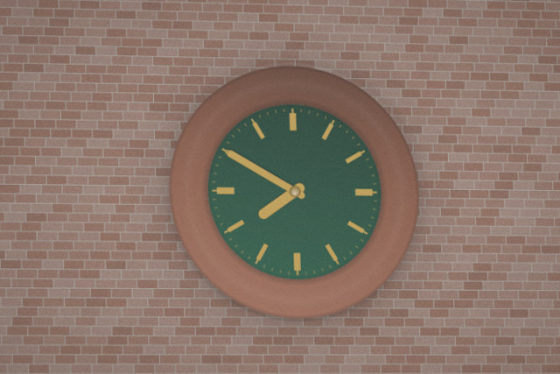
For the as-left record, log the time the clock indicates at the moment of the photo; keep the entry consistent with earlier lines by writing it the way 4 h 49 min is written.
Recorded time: 7 h 50 min
